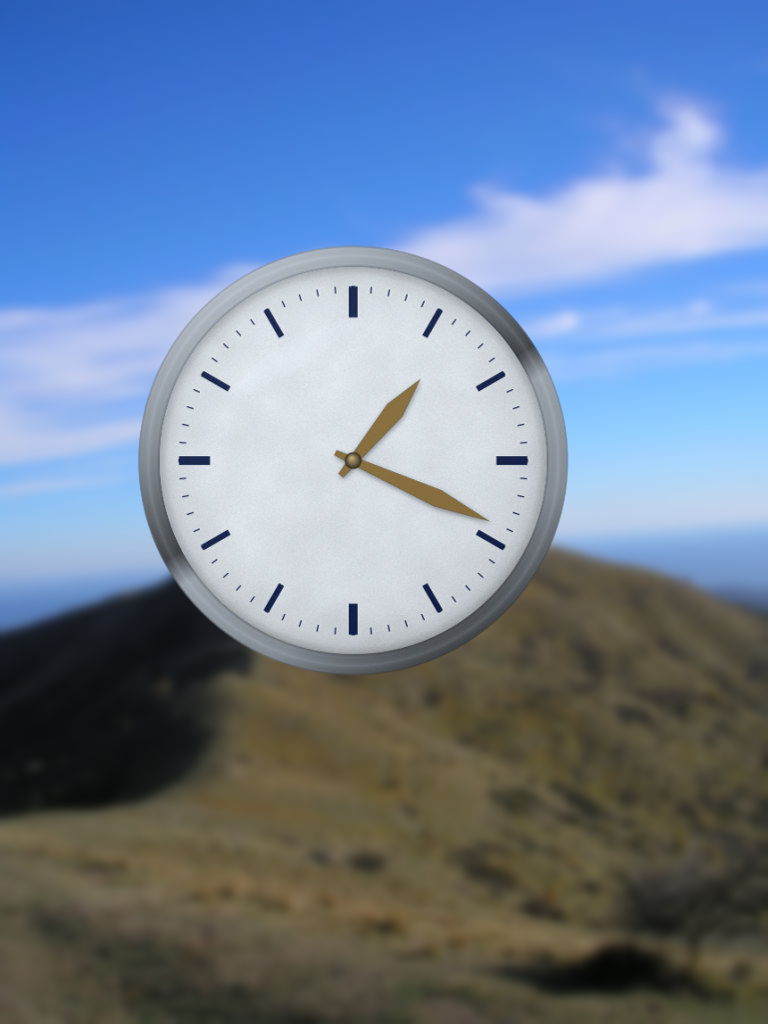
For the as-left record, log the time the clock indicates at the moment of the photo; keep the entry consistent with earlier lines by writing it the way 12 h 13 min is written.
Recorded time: 1 h 19 min
